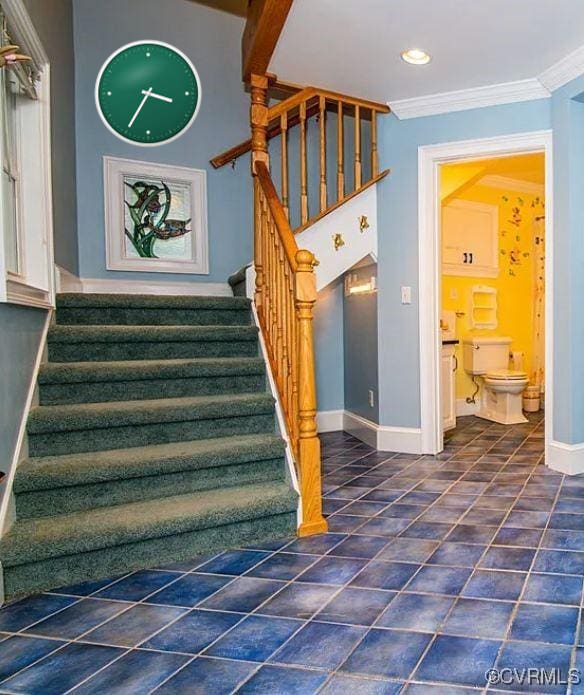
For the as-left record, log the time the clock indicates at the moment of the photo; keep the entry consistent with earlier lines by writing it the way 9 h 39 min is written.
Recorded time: 3 h 35 min
